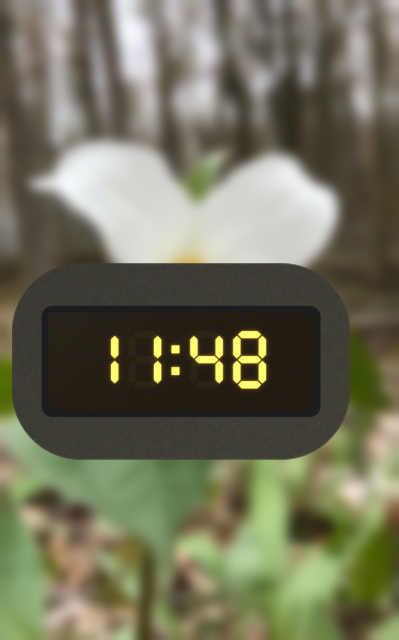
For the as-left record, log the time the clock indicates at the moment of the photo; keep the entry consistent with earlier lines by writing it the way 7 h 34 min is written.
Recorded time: 11 h 48 min
